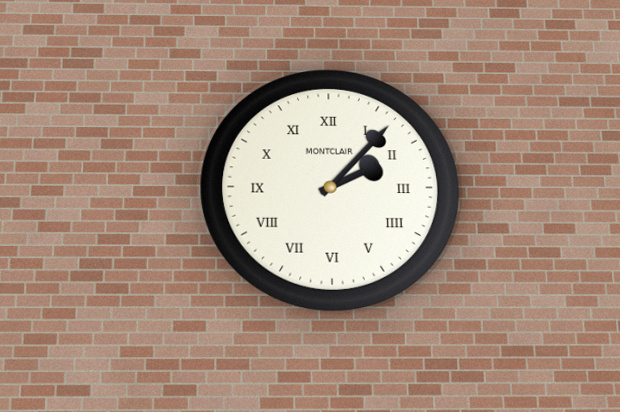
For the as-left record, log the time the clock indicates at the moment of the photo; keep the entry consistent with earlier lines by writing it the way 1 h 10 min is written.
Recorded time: 2 h 07 min
